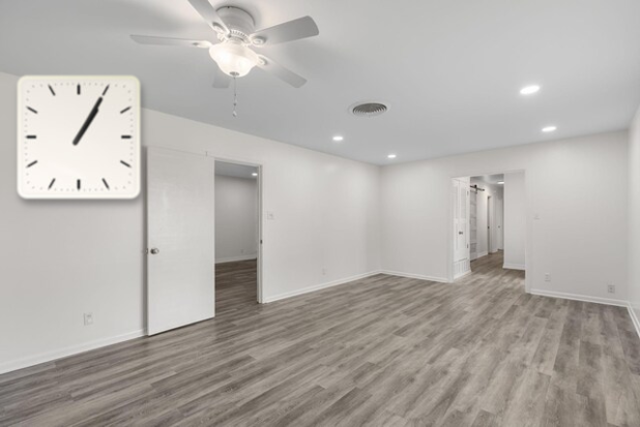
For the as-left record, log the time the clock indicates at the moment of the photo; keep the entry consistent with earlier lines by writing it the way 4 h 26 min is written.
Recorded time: 1 h 05 min
